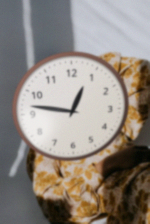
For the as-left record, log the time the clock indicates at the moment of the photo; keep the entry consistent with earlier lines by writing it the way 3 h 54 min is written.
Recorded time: 12 h 47 min
